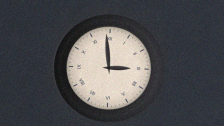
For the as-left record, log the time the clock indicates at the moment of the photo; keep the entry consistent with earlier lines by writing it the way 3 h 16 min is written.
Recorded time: 2 h 59 min
